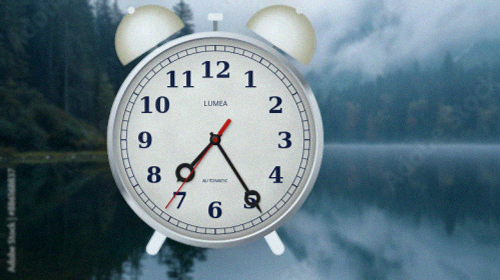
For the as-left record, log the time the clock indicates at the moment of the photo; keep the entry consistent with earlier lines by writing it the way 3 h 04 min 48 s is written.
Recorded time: 7 h 24 min 36 s
